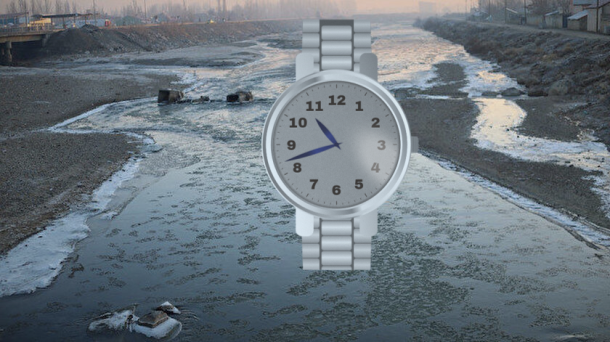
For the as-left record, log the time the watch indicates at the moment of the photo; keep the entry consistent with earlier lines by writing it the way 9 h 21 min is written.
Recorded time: 10 h 42 min
